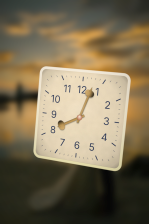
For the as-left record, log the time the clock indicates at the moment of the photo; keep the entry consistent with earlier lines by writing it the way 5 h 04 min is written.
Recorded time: 8 h 03 min
